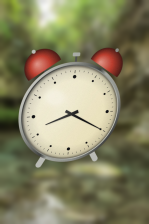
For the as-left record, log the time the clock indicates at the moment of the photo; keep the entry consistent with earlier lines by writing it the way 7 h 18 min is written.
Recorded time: 8 h 20 min
